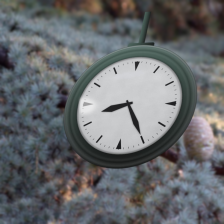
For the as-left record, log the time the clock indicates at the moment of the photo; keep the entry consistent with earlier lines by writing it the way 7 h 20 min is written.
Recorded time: 8 h 25 min
